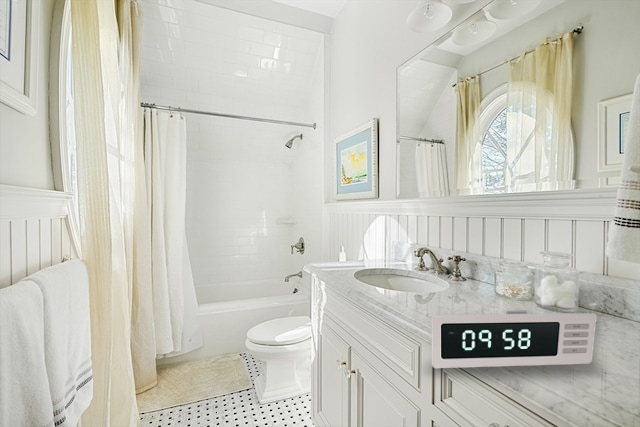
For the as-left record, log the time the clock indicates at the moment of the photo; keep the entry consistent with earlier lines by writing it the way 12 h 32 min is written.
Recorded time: 9 h 58 min
